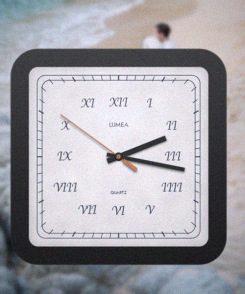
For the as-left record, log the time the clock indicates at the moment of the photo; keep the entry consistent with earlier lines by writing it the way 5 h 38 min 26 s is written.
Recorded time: 2 h 16 min 51 s
